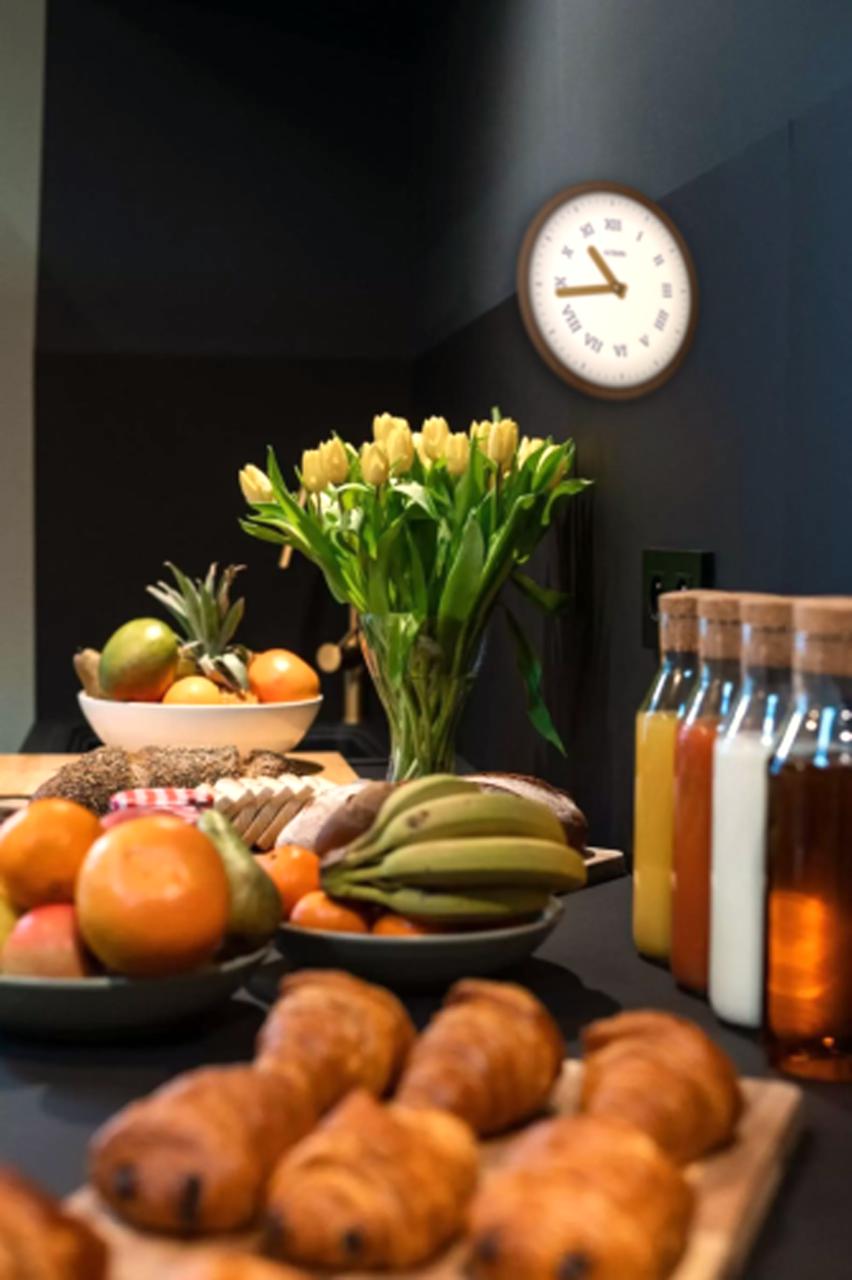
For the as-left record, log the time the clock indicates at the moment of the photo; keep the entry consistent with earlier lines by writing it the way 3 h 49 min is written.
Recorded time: 10 h 44 min
